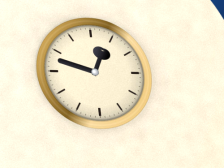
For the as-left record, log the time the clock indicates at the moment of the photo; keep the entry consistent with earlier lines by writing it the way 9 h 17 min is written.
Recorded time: 12 h 48 min
